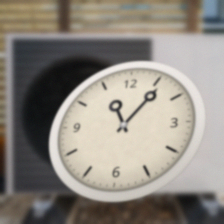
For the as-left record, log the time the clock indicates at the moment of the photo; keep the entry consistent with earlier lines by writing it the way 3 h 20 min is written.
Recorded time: 11 h 06 min
